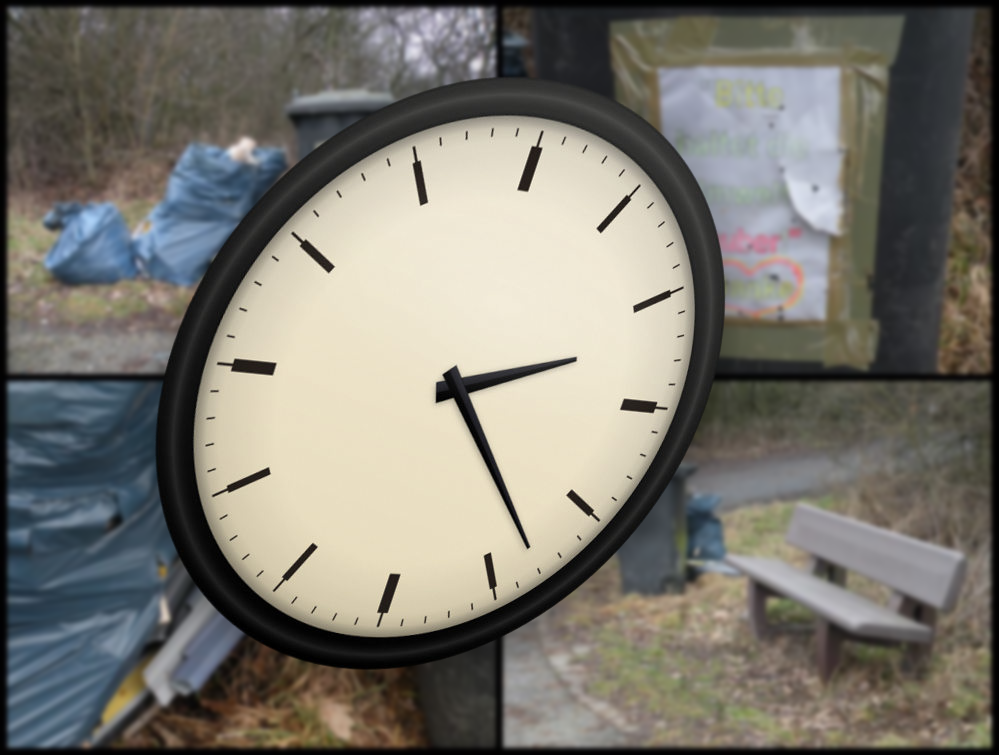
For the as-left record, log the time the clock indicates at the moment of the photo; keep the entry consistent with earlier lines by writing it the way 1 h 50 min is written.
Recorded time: 2 h 23 min
